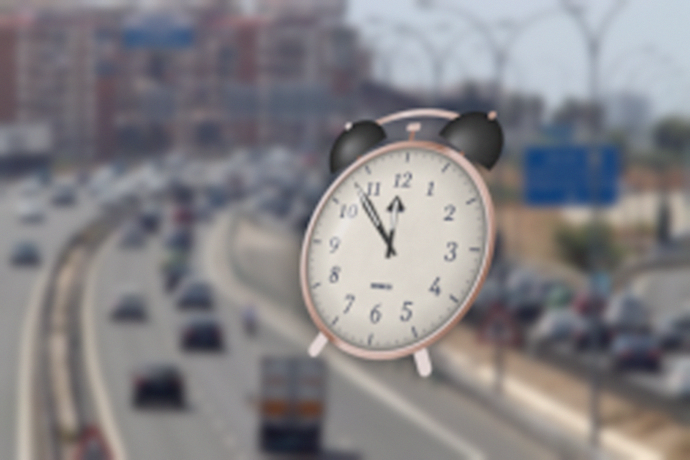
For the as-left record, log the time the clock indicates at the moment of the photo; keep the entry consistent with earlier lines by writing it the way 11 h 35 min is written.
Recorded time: 11 h 53 min
